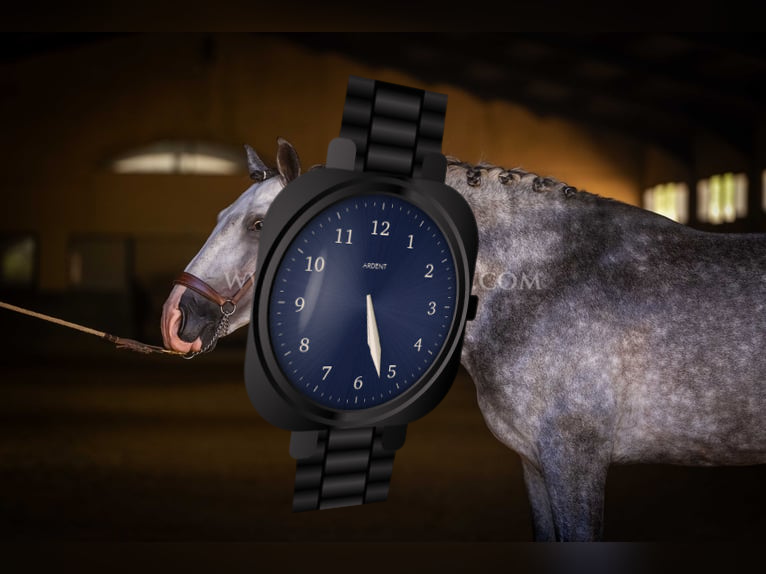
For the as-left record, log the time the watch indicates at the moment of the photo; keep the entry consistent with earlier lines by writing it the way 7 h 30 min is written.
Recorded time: 5 h 27 min
